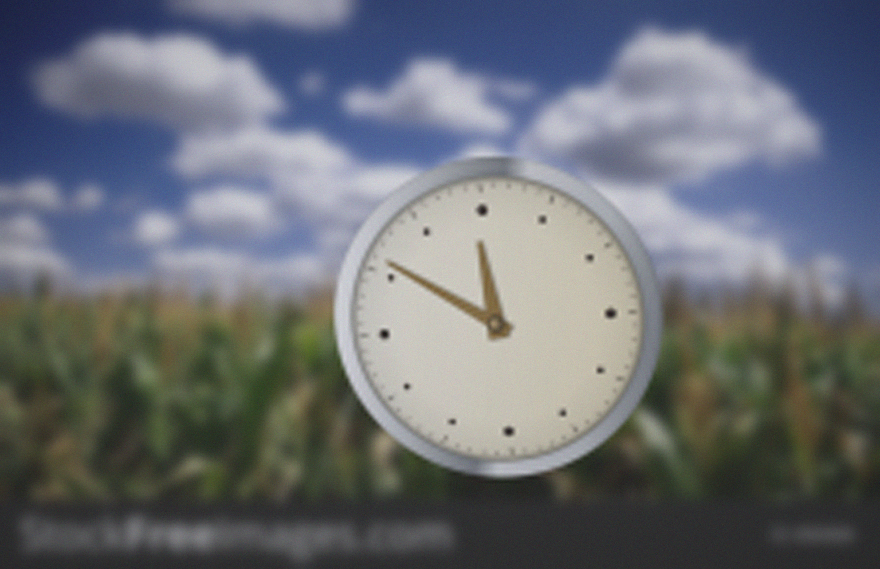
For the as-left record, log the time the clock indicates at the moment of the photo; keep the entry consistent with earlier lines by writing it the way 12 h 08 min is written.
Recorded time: 11 h 51 min
